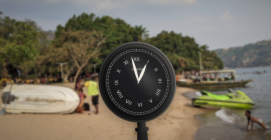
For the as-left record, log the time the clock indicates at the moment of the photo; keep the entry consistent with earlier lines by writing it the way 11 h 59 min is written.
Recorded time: 12 h 58 min
